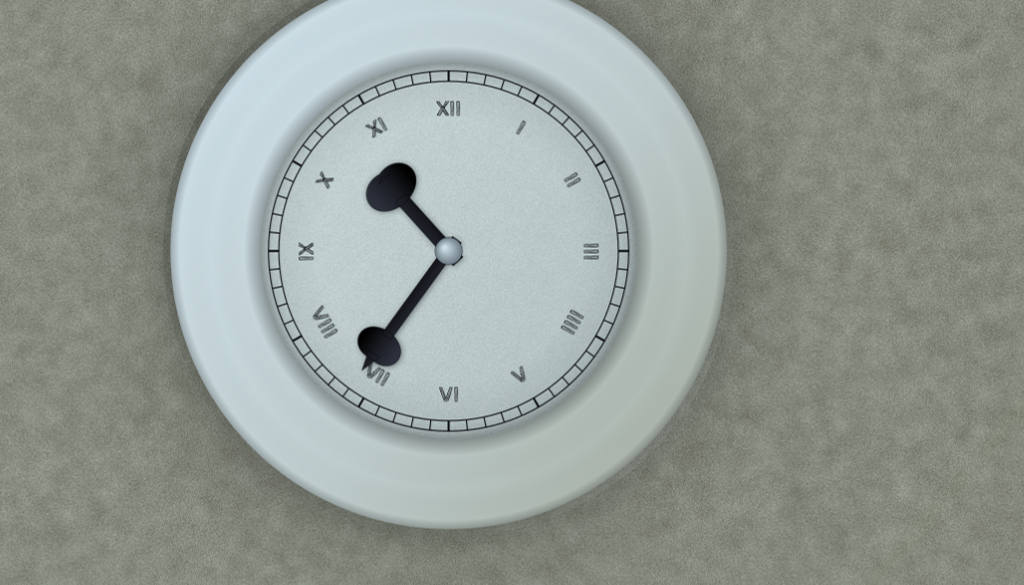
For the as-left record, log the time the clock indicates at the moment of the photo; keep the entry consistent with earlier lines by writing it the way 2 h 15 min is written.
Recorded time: 10 h 36 min
